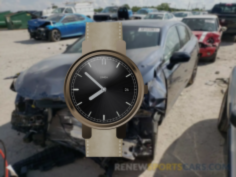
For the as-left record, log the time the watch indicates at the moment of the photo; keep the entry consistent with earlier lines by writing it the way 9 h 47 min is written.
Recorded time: 7 h 52 min
